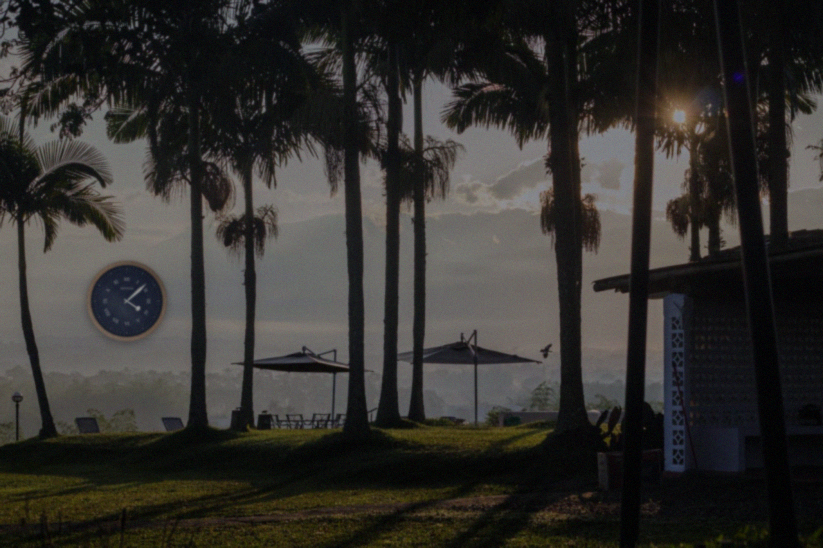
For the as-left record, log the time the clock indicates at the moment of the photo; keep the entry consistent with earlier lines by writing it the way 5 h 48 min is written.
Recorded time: 4 h 08 min
